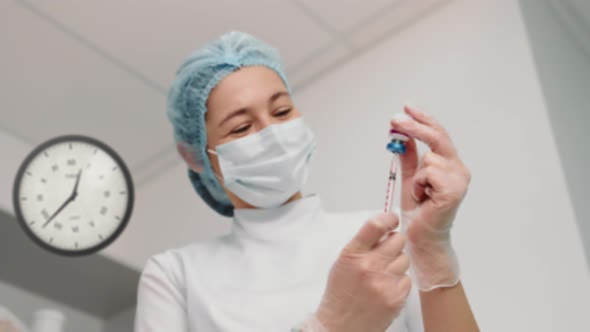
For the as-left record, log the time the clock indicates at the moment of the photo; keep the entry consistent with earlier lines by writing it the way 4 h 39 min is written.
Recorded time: 12 h 38 min
